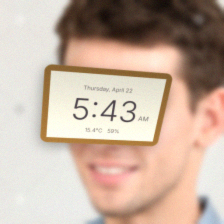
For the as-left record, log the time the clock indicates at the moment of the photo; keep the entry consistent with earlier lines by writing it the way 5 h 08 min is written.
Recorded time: 5 h 43 min
